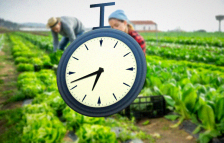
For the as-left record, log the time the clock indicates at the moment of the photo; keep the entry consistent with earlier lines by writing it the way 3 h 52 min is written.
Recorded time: 6 h 42 min
